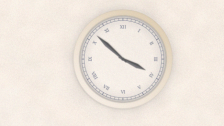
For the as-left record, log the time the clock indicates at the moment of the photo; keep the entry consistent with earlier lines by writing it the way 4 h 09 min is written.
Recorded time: 3 h 52 min
